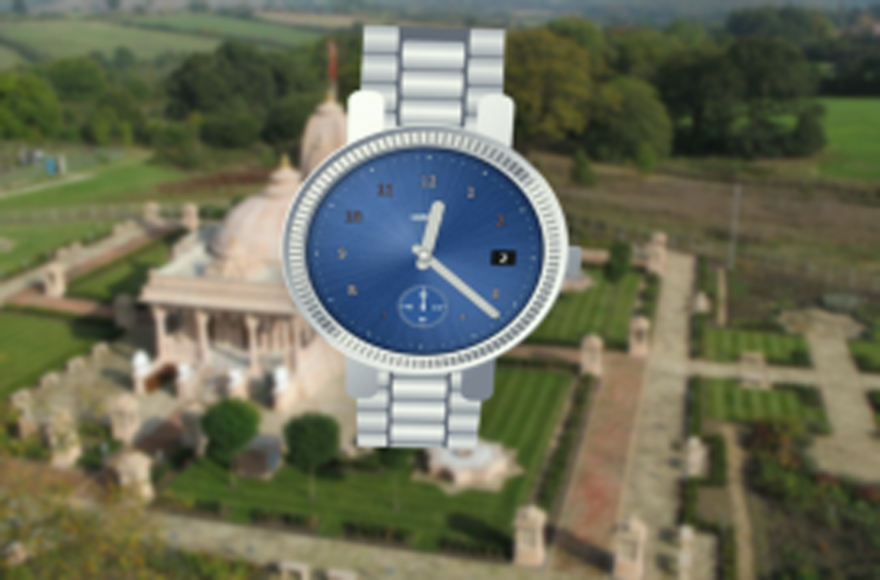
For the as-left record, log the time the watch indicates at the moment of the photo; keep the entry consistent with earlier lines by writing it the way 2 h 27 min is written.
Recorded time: 12 h 22 min
